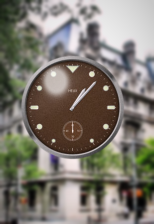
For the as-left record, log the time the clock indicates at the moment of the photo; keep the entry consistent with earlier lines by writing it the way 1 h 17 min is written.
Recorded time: 1 h 07 min
